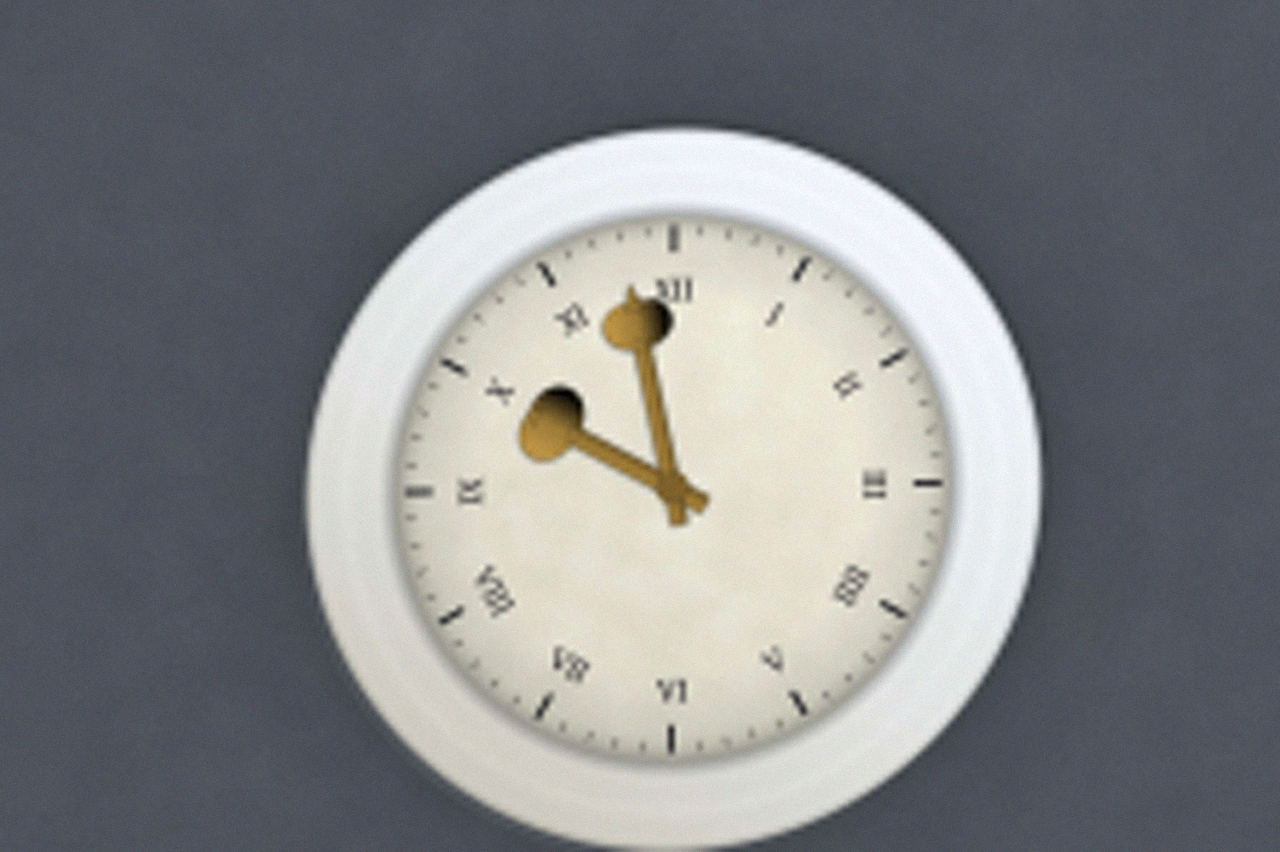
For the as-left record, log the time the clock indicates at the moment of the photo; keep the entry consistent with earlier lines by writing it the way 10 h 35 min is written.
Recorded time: 9 h 58 min
